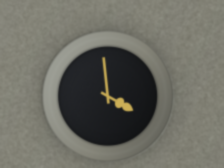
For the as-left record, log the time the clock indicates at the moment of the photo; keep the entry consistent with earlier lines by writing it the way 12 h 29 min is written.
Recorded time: 3 h 59 min
